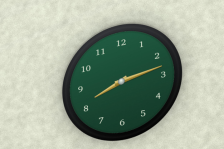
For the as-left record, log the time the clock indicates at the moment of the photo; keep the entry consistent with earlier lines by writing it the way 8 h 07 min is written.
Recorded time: 8 h 13 min
